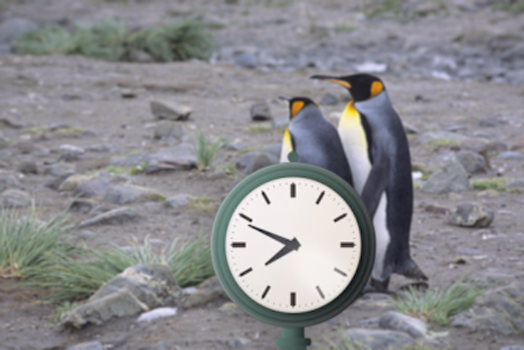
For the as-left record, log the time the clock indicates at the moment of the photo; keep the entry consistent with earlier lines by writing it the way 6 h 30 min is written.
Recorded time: 7 h 49 min
